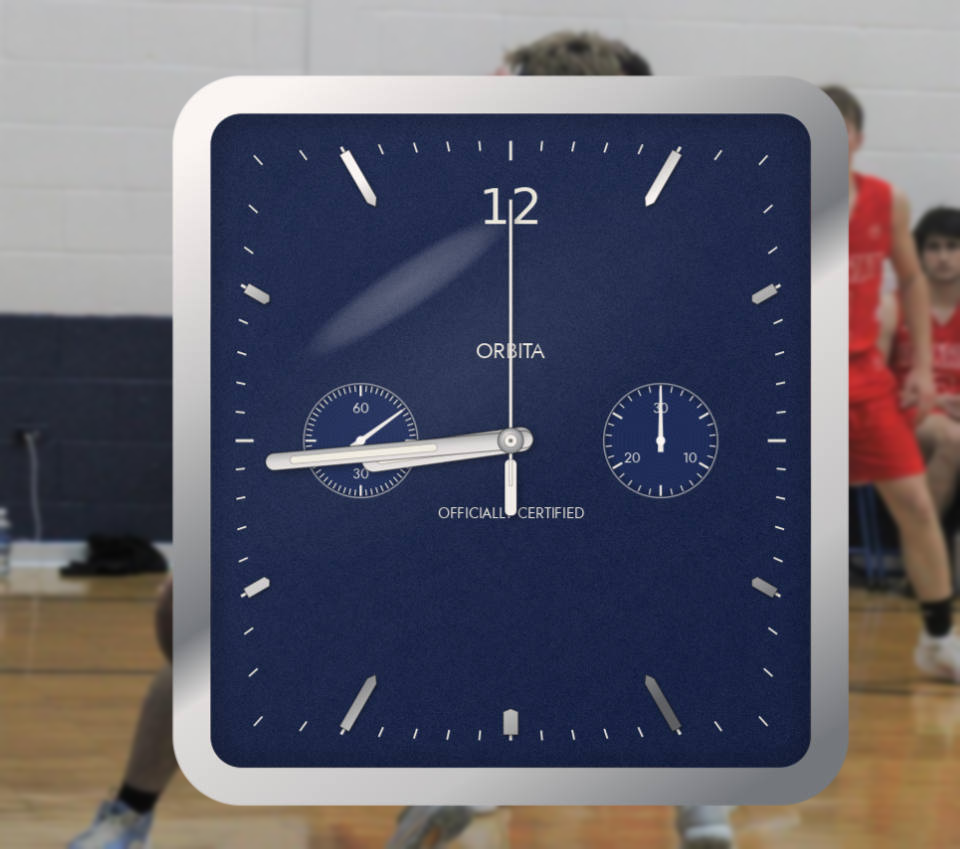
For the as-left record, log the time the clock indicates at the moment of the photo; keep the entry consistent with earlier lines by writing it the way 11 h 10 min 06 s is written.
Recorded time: 8 h 44 min 09 s
